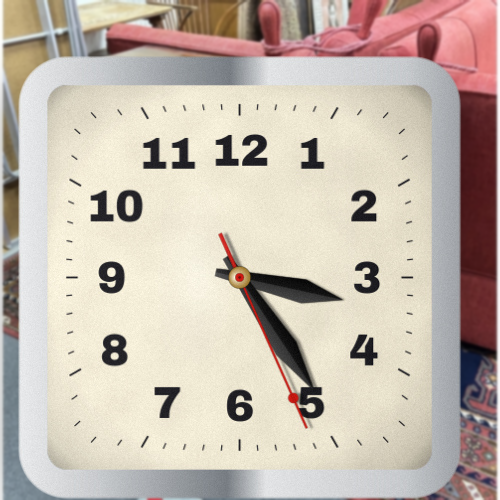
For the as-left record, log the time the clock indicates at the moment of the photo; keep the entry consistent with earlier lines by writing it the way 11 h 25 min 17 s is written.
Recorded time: 3 h 24 min 26 s
